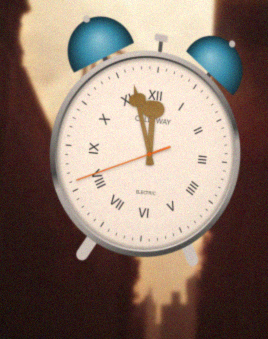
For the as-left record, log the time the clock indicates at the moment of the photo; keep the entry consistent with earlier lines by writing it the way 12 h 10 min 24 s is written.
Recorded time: 11 h 56 min 41 s
